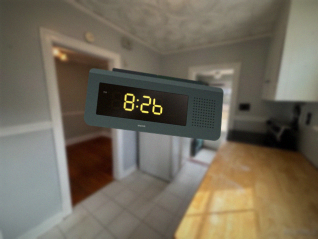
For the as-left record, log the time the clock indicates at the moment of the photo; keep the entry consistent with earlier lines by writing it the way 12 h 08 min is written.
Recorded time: 8 h 26 min
